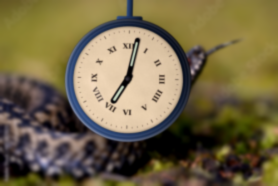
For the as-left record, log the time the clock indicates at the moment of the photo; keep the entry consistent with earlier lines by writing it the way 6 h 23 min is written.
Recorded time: 7 h 02 min
